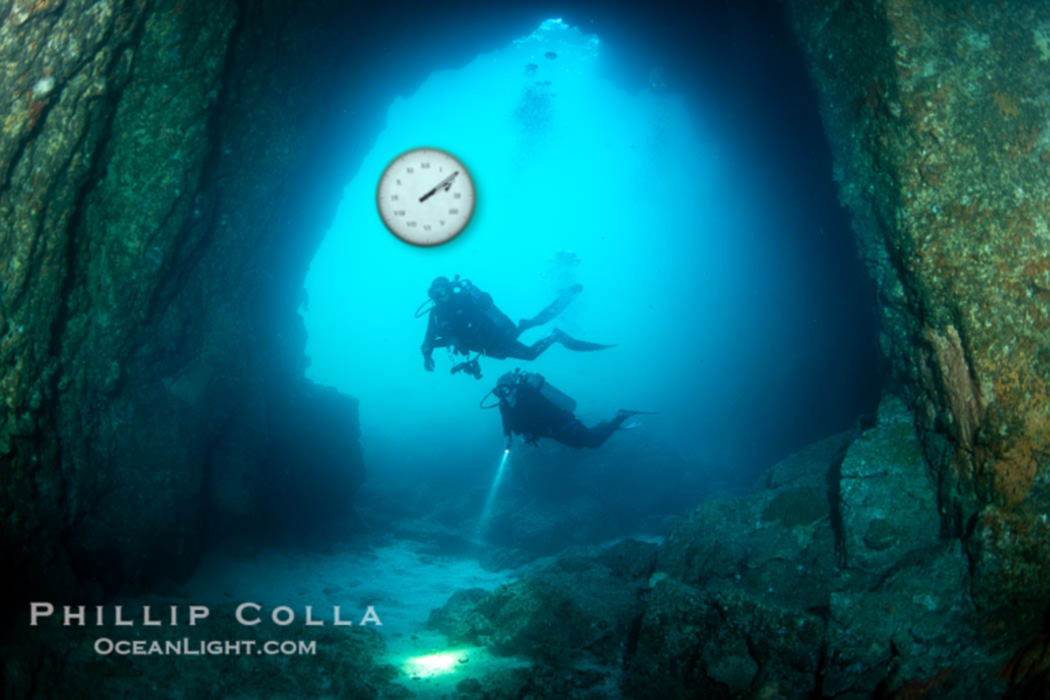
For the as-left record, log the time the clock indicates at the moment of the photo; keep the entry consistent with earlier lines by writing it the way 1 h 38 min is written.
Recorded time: 2 h 09 min
